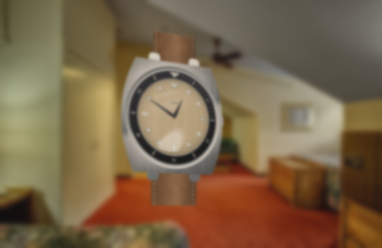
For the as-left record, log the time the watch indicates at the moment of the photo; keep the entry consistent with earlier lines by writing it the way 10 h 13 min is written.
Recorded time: 12 h 50 min
